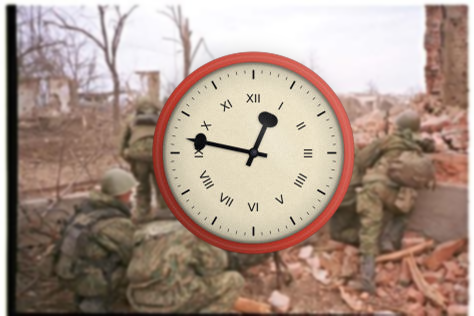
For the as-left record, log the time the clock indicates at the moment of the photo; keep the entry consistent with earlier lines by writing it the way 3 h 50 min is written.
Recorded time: 12 h 47 min
